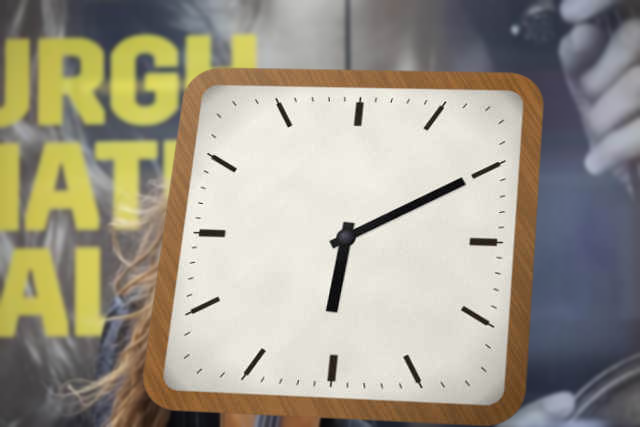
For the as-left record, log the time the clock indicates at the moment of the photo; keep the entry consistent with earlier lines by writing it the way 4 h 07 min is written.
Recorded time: 6 h 10 min
